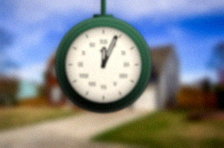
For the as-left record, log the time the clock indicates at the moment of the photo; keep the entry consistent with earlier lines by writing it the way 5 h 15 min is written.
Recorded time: 12 h 04 min
